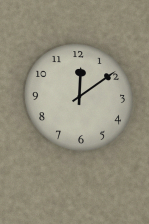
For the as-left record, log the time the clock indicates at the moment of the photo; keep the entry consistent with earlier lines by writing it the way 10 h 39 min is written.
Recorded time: 12 h 09 min
